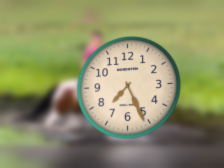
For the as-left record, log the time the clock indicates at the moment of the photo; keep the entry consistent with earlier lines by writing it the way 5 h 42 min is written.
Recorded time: 7 h 26 min
